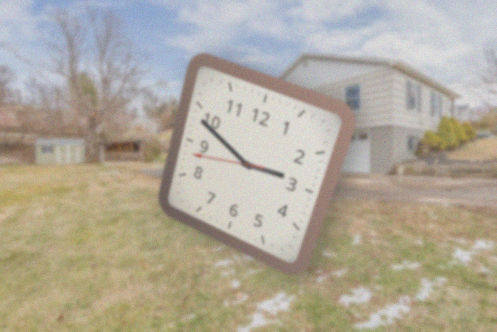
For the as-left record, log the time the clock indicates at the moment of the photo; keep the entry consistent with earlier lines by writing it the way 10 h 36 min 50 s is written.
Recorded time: 2 h 48 min 43 s
